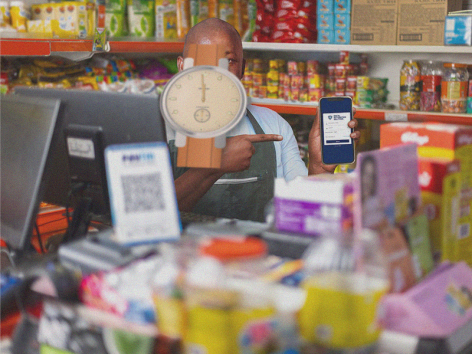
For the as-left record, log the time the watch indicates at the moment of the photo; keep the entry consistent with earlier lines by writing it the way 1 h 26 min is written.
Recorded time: 11 h 59 min
